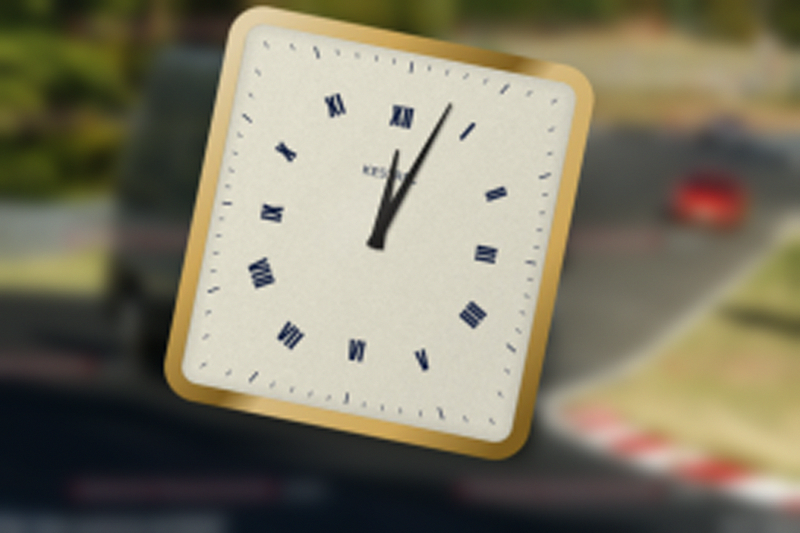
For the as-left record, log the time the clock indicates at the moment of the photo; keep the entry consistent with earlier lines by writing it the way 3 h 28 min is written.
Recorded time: 12 h 03 min
